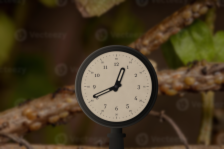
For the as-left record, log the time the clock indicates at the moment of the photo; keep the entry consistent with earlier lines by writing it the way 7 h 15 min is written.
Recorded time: 12 h 41 min
